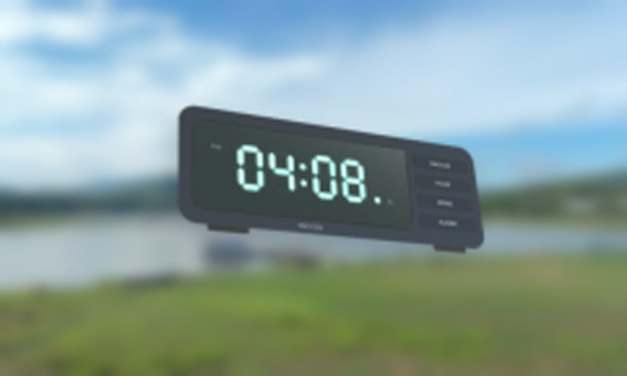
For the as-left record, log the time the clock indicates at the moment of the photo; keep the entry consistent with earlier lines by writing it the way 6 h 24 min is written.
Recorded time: 4 h 08 min
